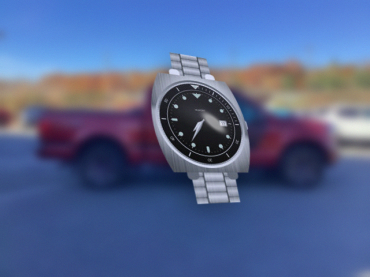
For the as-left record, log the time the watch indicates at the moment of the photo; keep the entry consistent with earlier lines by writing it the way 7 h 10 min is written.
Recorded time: 7 h 36 min
